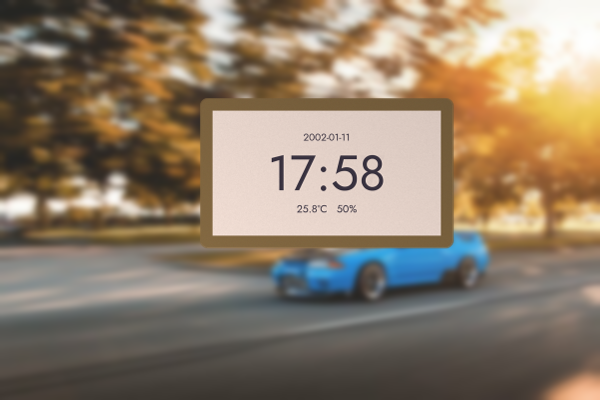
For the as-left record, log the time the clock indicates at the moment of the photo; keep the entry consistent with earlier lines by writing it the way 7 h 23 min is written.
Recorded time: 17 h 58 min
